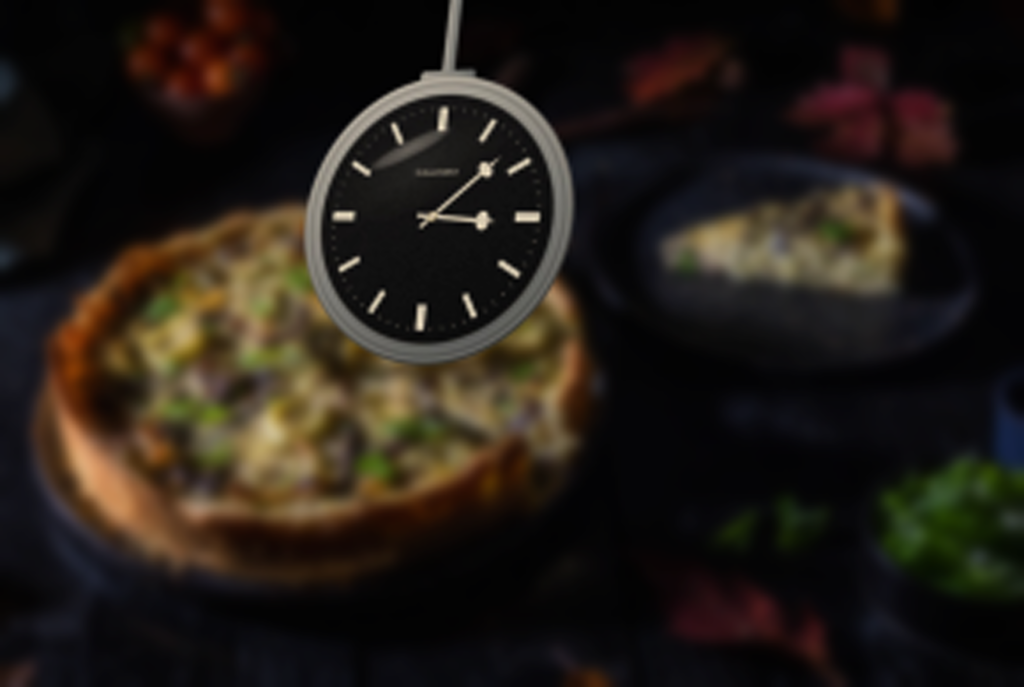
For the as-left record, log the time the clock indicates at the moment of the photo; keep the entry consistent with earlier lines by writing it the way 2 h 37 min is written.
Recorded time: 3 h 08 min
